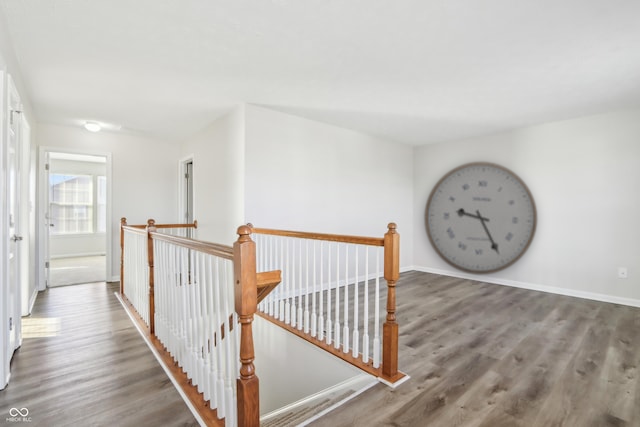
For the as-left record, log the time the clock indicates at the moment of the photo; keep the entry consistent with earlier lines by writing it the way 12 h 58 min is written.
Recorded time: 9 h 25 min
